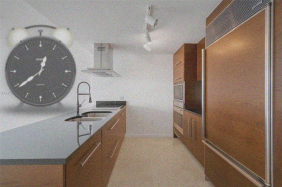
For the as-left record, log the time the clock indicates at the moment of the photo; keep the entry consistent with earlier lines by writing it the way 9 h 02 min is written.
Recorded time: 12 h 39 min
